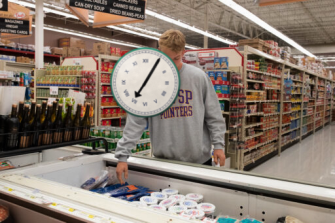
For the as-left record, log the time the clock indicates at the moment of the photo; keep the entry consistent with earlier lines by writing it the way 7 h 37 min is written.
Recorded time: 7 h 05 min
